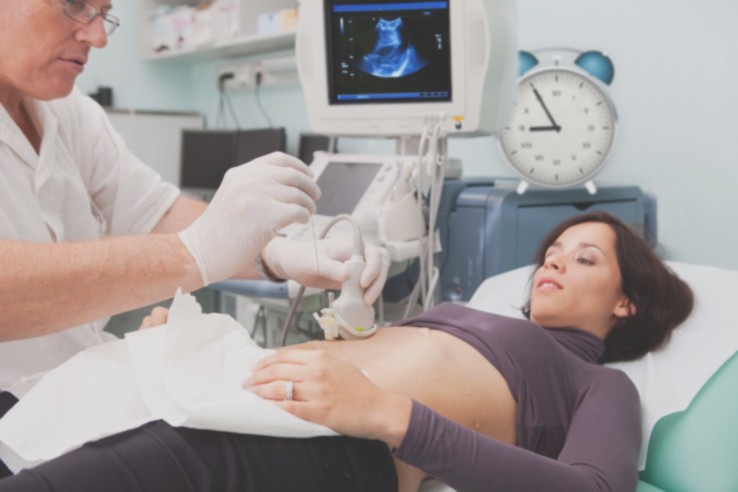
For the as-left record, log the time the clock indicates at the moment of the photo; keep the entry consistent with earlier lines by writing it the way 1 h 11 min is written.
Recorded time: 8 h 55 min
